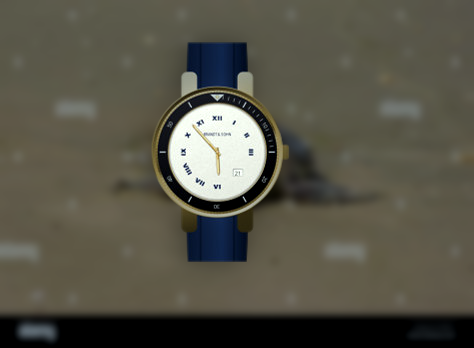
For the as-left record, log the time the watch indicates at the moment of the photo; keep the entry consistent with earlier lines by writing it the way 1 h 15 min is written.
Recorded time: 5 h 53 min
